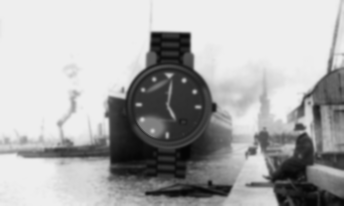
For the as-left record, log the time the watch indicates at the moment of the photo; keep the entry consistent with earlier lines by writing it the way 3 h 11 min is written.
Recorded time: 5 h 01 min
